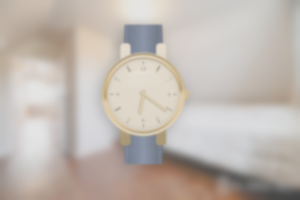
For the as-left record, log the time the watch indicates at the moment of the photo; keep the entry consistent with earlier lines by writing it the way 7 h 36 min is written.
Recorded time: 6 h 21 min
